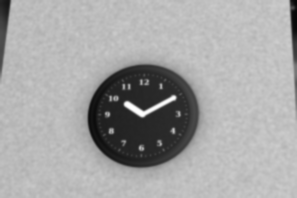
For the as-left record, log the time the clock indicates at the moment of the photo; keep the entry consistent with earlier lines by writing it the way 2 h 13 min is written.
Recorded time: 10 h 10 min
